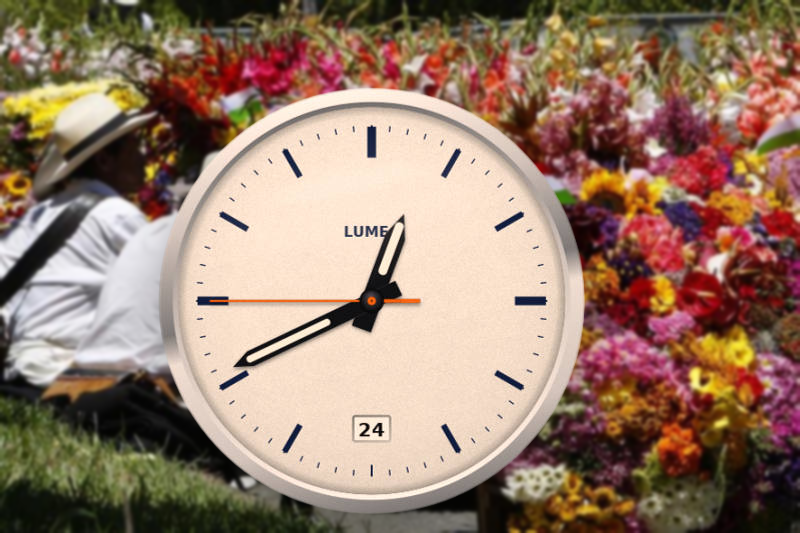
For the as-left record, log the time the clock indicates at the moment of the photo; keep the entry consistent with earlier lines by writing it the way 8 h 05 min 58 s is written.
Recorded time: 12 h 40 min 45 s
